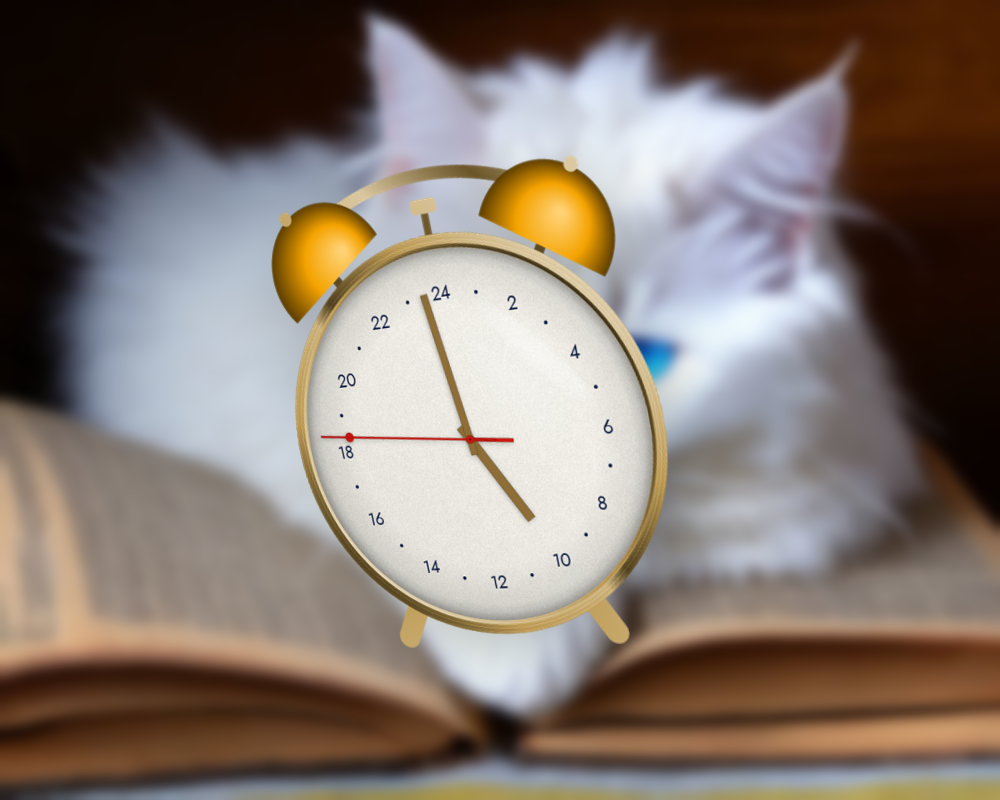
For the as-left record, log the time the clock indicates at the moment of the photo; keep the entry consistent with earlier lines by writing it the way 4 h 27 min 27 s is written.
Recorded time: 9 h 58 min 46 s
